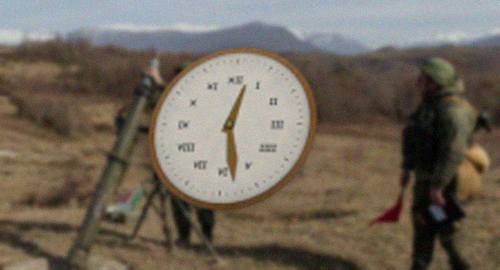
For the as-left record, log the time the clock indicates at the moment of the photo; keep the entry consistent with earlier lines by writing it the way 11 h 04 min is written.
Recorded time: 12 h 28 min
